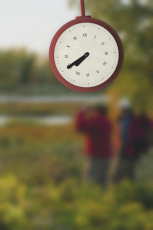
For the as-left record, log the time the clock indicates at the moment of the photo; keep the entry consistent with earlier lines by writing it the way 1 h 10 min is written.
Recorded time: 7 h 40 min
